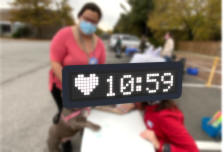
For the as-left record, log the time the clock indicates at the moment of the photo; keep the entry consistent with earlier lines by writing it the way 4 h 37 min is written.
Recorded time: 10 h 59 min
